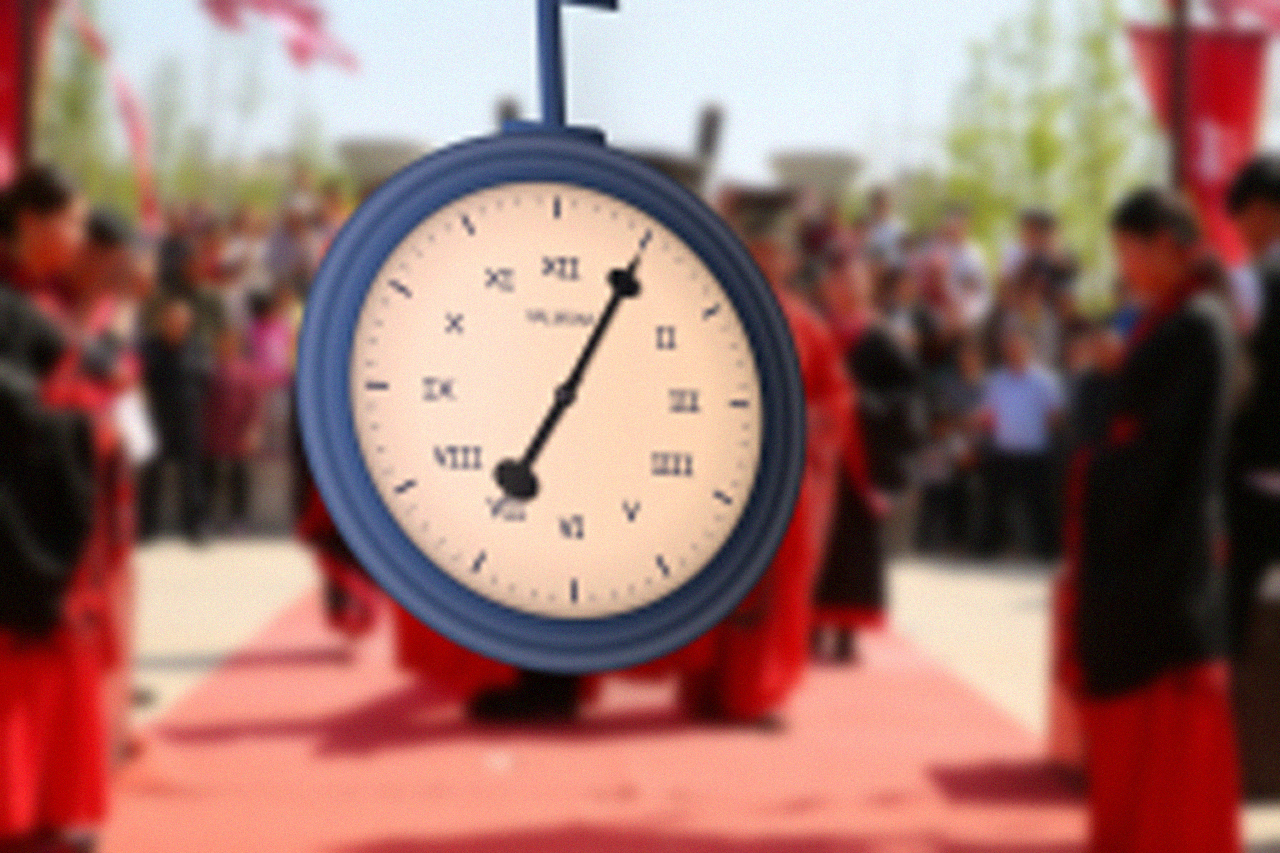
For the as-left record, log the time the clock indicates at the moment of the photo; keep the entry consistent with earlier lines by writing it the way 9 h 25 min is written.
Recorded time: 7 h 05 min
